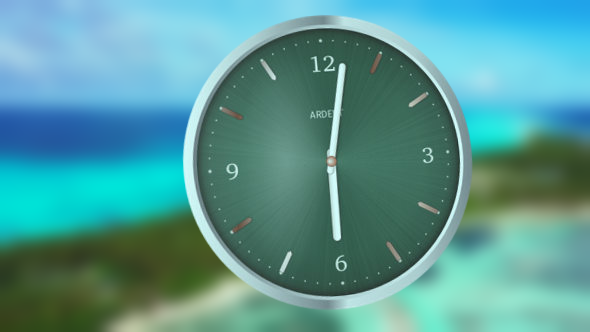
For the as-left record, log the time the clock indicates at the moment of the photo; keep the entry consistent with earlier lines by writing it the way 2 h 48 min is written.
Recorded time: 6 h 02 min
